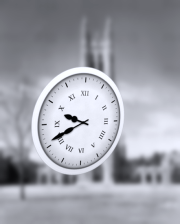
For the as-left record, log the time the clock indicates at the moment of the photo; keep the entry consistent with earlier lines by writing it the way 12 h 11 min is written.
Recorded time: 9 h 41 min
